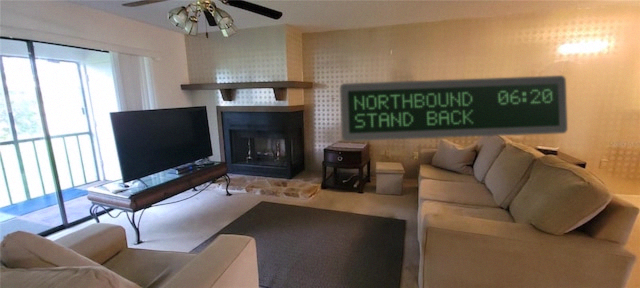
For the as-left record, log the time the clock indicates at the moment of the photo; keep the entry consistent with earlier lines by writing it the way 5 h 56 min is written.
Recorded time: 6 h 20 min
